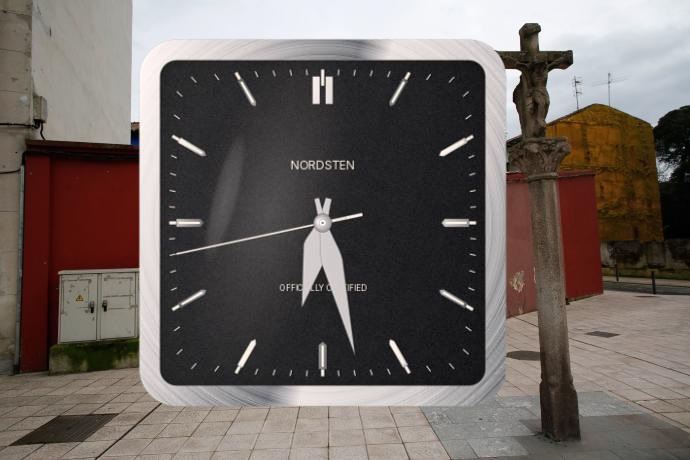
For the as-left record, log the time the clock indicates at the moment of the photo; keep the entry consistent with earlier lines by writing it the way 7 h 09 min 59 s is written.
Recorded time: 6 h 27 min 43 s
